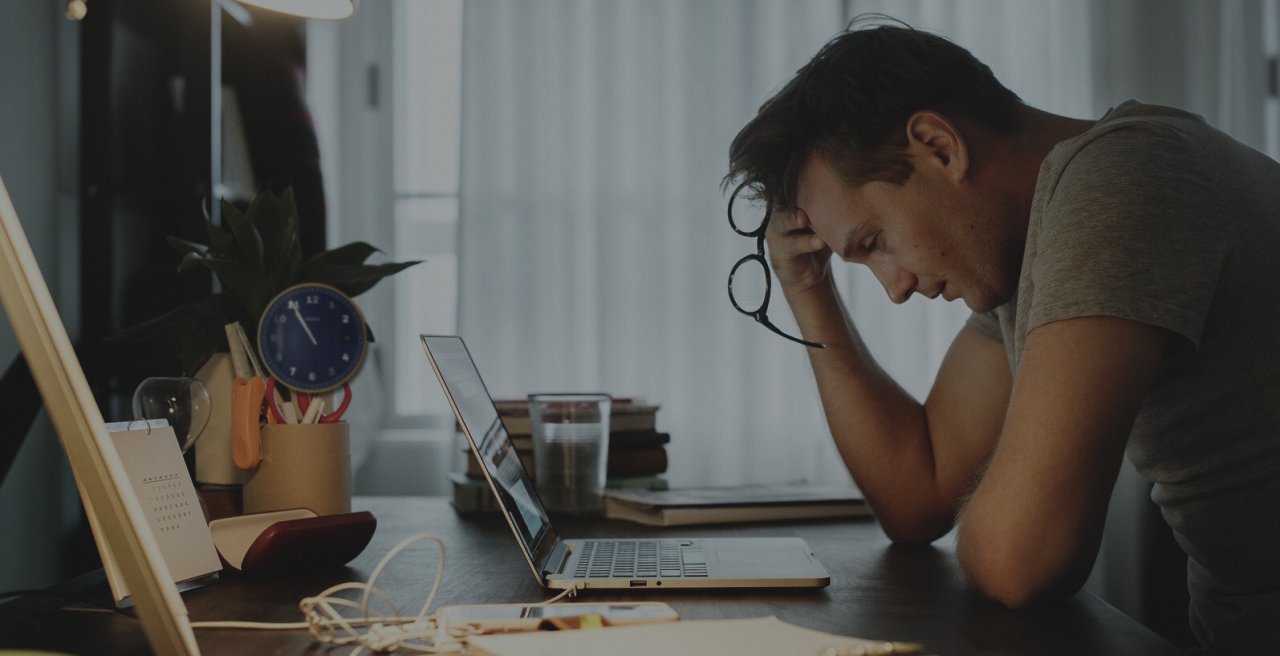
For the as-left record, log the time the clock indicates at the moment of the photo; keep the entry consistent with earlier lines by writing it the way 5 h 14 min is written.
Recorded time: 10 h 55 min
